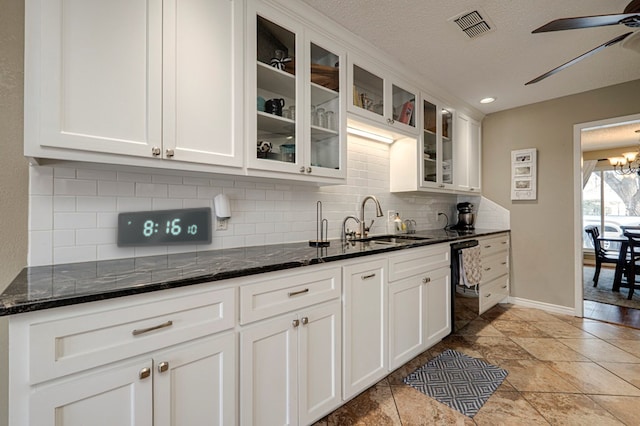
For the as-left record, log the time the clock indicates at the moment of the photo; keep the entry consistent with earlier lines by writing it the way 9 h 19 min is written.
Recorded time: 8 h 16 min
